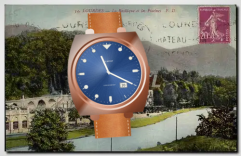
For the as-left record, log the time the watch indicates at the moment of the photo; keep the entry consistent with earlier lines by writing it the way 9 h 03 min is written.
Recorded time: 11 h 20 min
